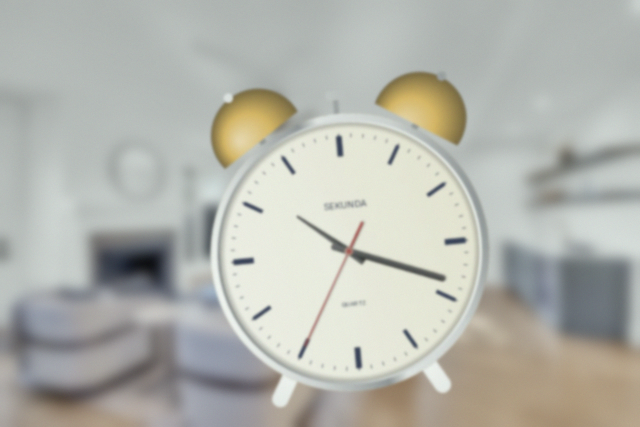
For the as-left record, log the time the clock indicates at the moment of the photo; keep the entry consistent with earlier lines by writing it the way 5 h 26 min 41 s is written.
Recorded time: 10 h 18 min 35 s
